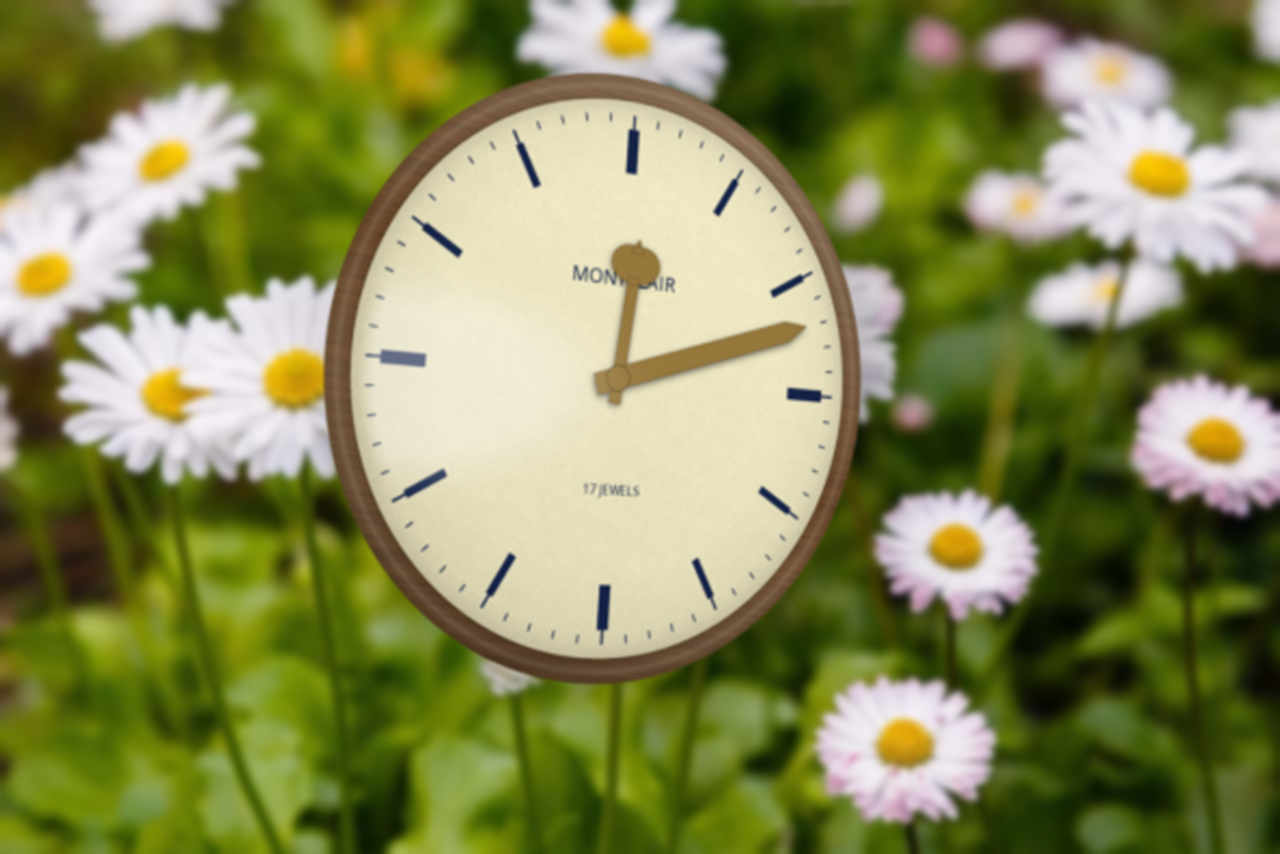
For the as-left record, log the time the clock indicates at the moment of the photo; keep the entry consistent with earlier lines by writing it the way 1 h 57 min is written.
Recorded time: 12 h 12 min
